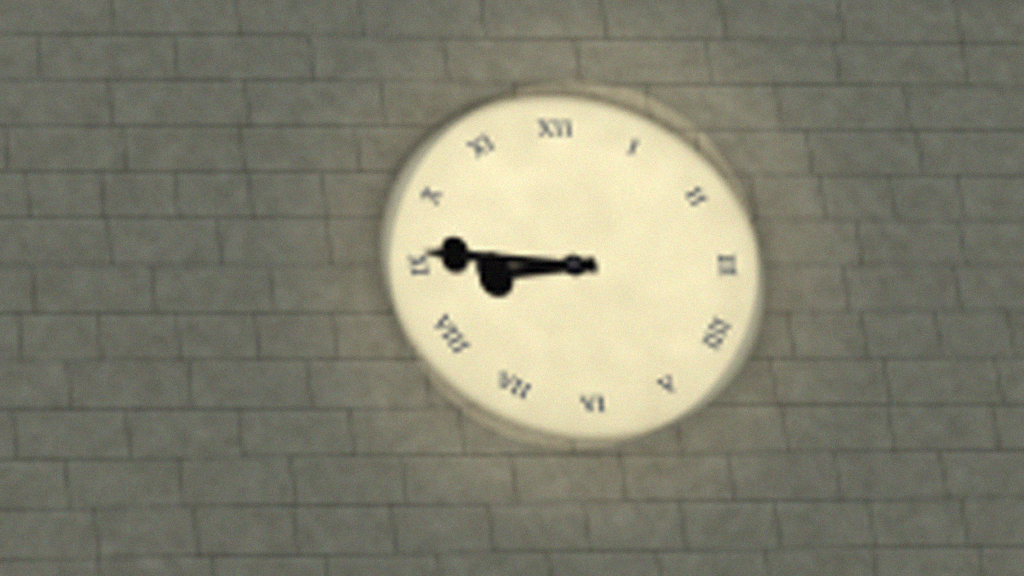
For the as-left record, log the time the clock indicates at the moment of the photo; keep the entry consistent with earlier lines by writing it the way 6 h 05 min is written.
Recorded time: 8 h 46 min
